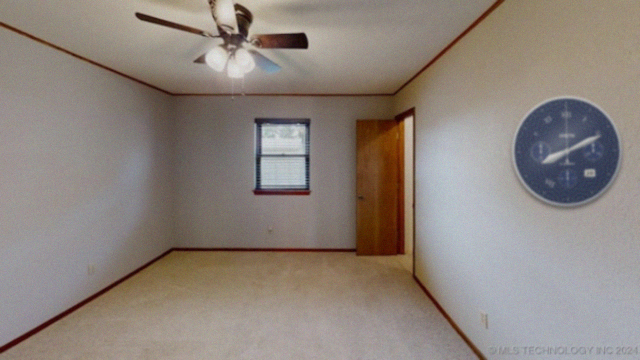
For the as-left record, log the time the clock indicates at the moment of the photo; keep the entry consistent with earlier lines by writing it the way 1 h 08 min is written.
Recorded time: 8 h 11 min
